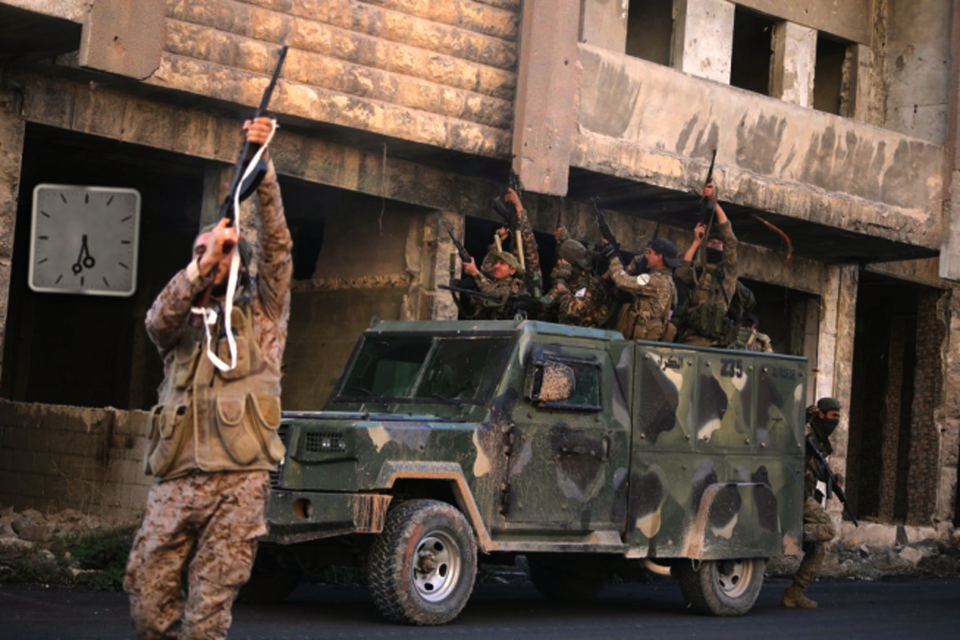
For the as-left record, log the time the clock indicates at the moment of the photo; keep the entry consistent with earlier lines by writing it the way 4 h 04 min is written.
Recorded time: 5 h 32 min
